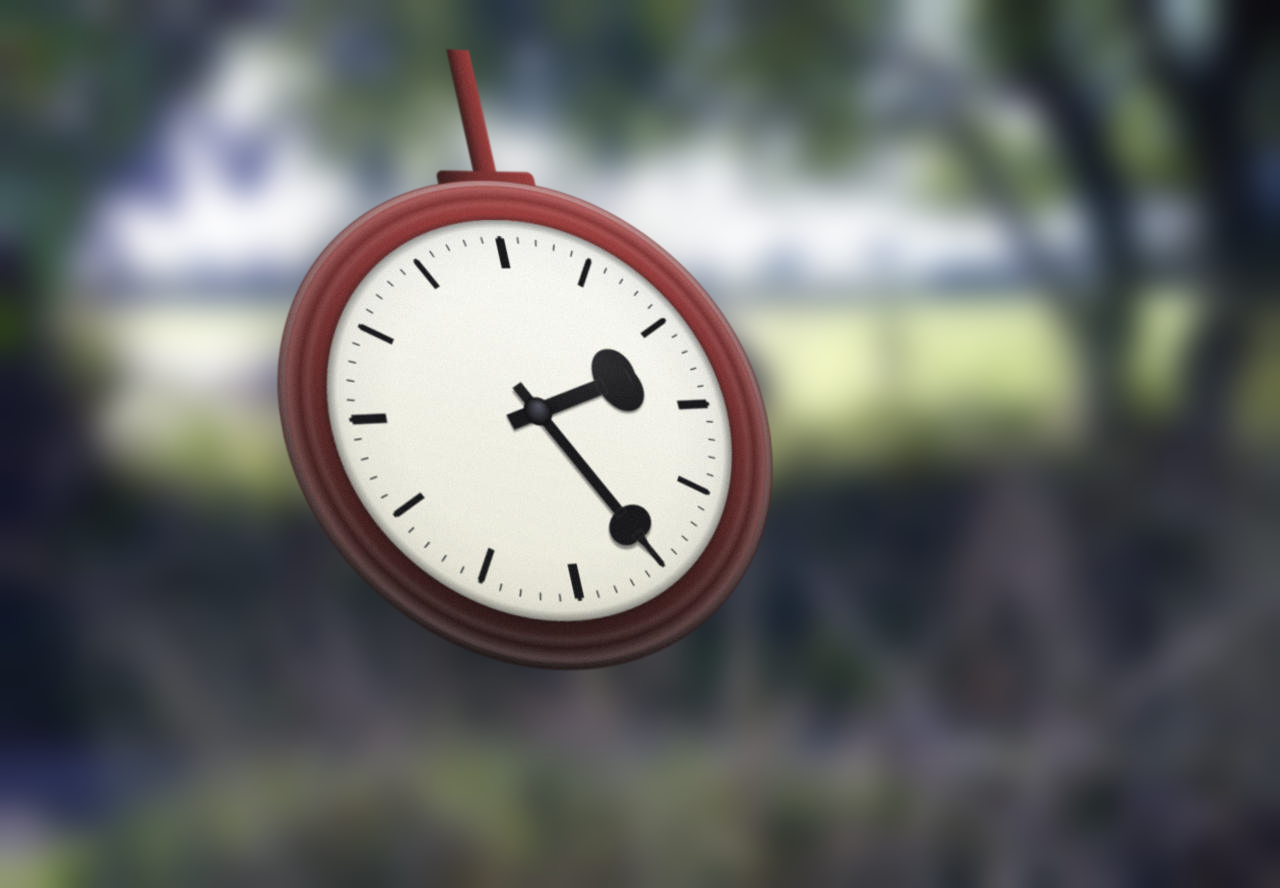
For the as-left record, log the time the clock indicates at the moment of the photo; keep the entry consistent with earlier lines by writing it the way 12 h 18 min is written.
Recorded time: 2 h 25 min
